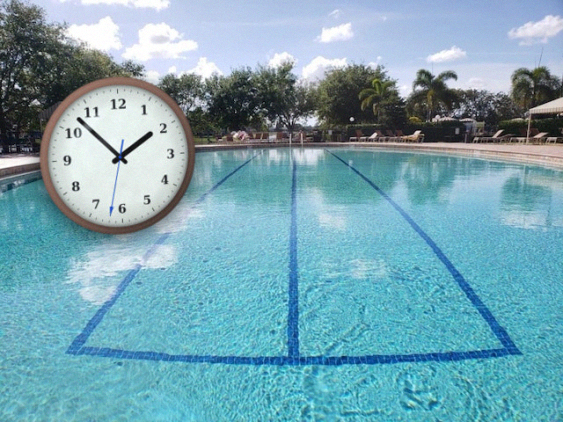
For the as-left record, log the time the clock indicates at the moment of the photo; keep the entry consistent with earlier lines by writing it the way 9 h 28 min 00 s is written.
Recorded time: 1 h 52 min 32 s
